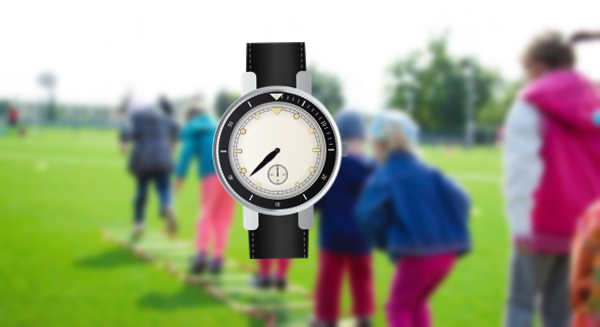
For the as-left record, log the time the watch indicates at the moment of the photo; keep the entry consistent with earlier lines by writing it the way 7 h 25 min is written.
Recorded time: 7 h 38 min
